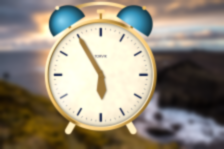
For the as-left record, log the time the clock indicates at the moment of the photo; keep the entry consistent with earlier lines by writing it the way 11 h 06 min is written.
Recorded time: 5 h 55 min
